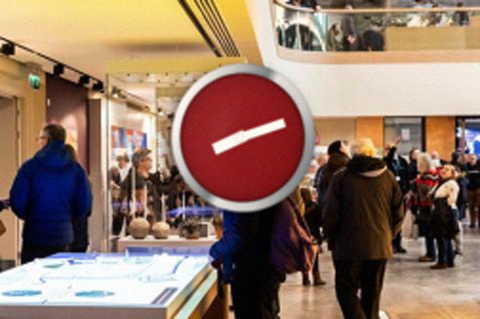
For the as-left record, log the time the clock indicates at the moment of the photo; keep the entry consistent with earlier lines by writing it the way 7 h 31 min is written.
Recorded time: 8 h 12 min
